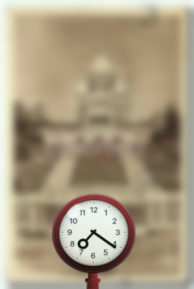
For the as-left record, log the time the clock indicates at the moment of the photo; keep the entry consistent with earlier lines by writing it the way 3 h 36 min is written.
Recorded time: 7 h 21 min
